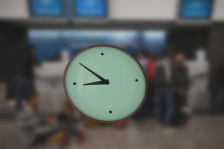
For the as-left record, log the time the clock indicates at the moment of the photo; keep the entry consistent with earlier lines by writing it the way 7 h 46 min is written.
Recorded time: 8 h 52 min
